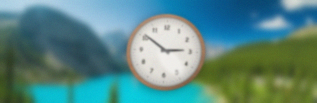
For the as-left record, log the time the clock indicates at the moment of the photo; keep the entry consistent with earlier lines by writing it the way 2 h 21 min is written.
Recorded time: 2 h 51 min
